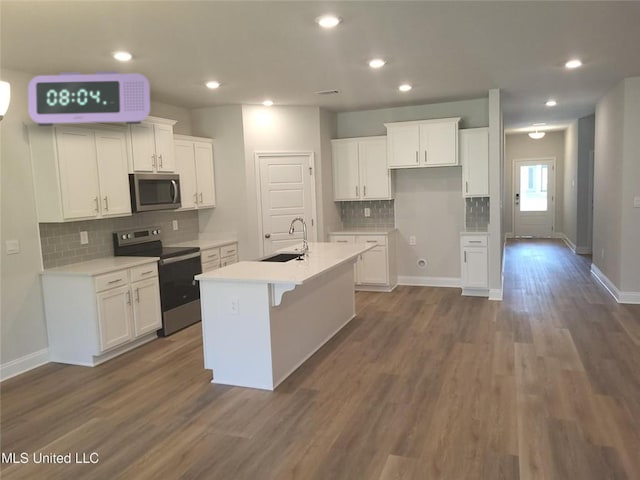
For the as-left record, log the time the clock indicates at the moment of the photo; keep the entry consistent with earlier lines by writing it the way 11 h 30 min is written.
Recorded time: 8 h 04 min
